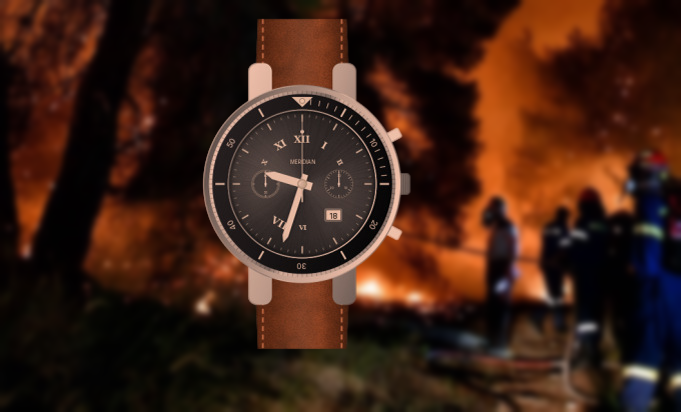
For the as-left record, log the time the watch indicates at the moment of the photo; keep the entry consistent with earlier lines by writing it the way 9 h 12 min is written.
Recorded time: 9 h 33 min
